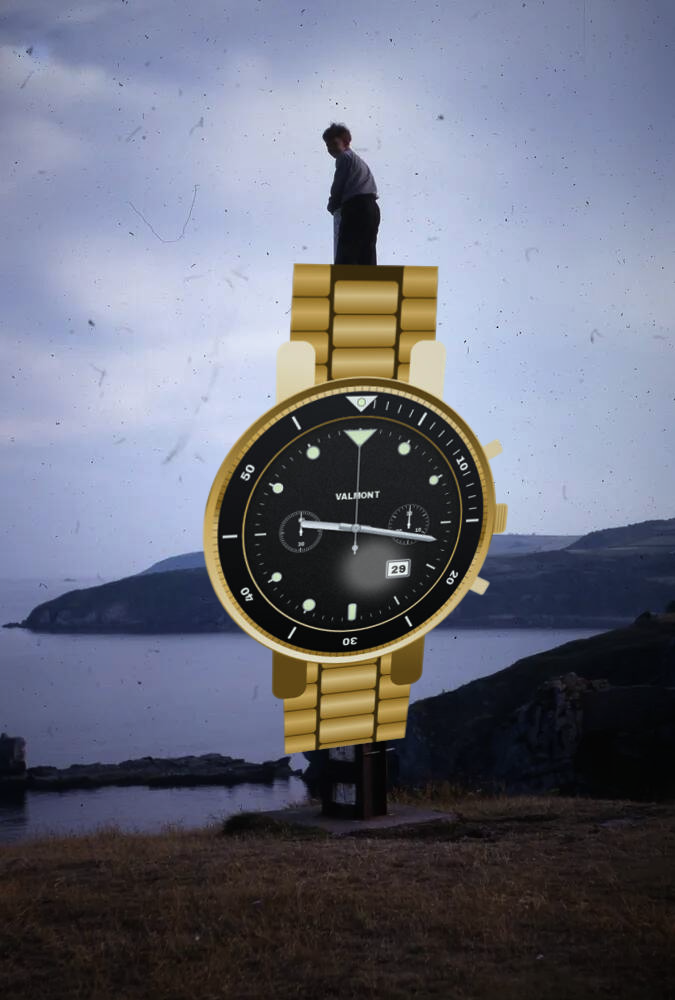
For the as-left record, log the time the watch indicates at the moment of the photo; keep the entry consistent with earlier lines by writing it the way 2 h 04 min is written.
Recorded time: 9 h 17 min
